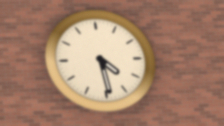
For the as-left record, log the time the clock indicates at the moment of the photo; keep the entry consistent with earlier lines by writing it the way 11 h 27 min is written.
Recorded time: 4 h 29 min
